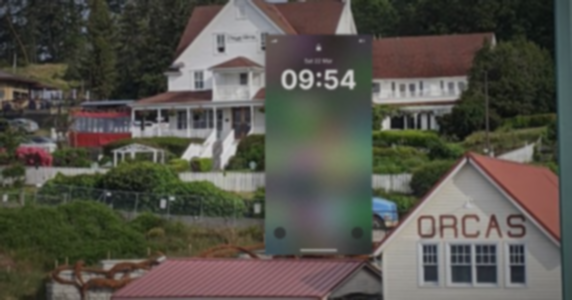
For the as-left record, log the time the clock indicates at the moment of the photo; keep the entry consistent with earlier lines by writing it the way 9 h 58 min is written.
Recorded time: 9 h 54 min
